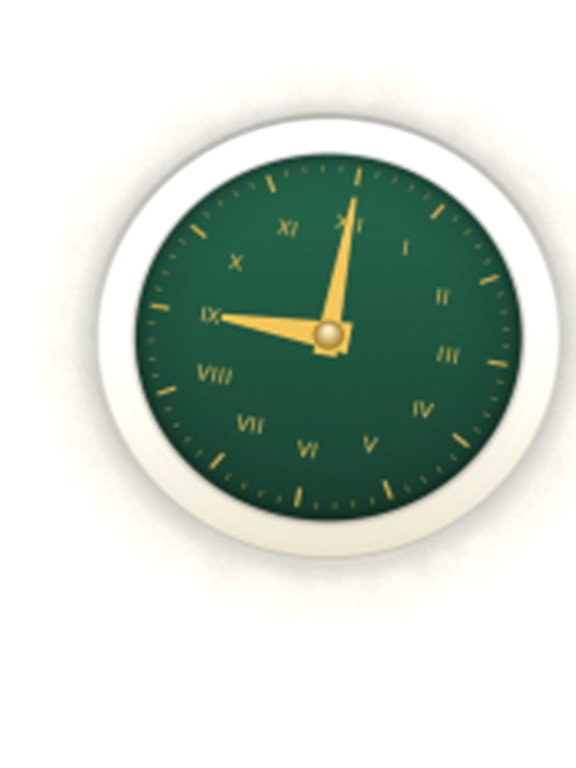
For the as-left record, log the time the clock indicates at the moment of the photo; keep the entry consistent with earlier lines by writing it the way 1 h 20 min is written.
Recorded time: 9 h 00 min
